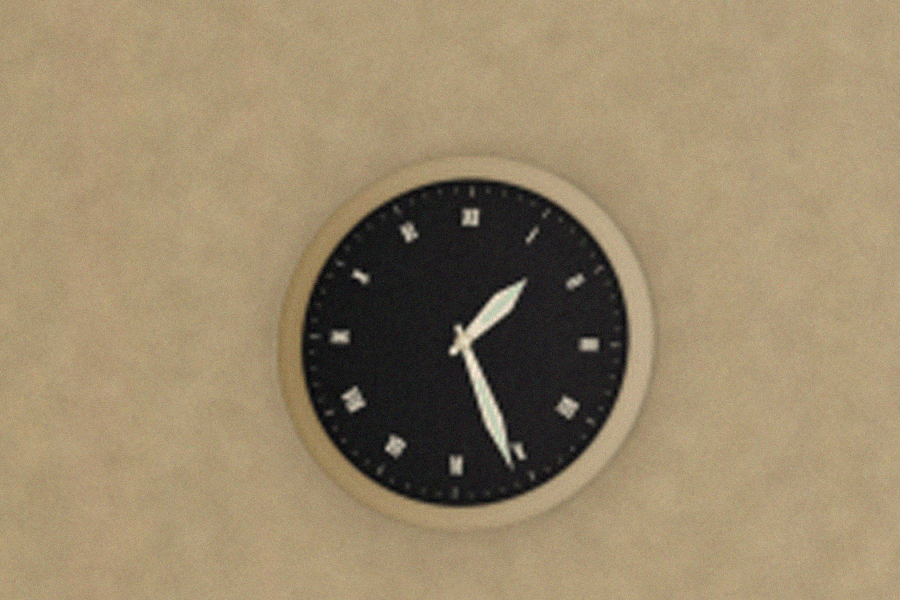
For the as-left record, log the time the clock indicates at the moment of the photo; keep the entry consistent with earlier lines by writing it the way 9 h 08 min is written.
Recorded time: 1 h 26 min
